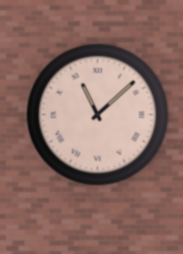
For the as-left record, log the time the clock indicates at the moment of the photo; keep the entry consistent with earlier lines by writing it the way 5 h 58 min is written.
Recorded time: 11 h 08 min
